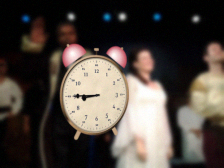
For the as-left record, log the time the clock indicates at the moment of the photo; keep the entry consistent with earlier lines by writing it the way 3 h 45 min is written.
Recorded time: 8 h 45 min
